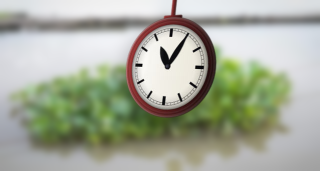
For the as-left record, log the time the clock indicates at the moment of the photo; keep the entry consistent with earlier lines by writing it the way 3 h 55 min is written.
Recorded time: 11 h 05 min
